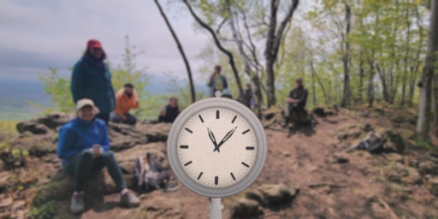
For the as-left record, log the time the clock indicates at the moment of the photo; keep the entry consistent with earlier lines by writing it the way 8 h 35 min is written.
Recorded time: 11 h 07 min
